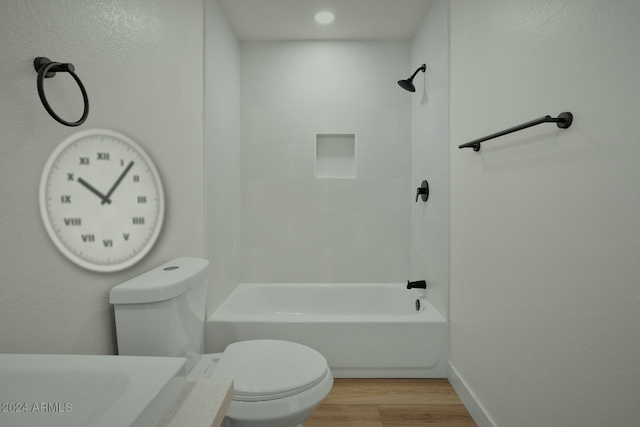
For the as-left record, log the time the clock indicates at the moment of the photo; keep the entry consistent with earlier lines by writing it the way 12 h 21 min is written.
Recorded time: 10 h 07 min
